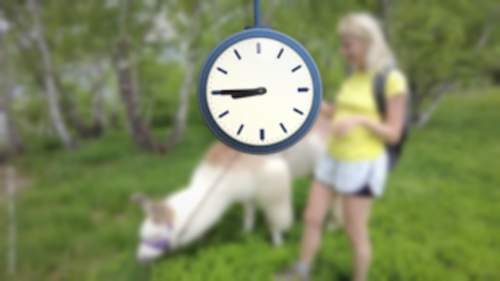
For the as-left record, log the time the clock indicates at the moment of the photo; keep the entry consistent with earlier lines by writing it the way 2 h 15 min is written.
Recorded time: 8 h 45 min
